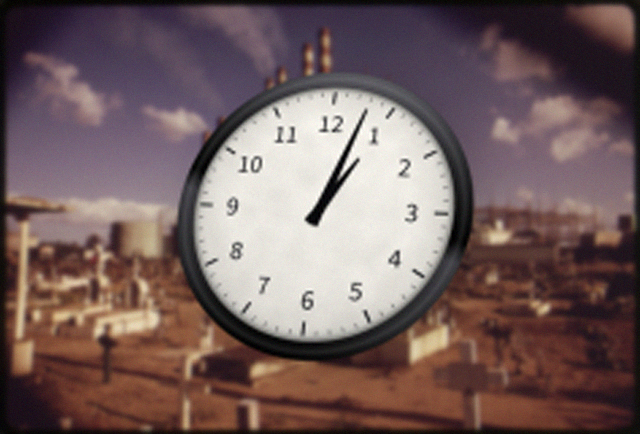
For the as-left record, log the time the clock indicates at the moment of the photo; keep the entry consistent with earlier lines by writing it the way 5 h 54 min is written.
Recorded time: 1 h 03 min
